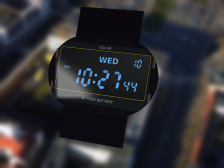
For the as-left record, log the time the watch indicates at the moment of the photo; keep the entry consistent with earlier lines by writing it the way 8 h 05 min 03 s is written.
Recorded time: 10 h 27 min 44 s
